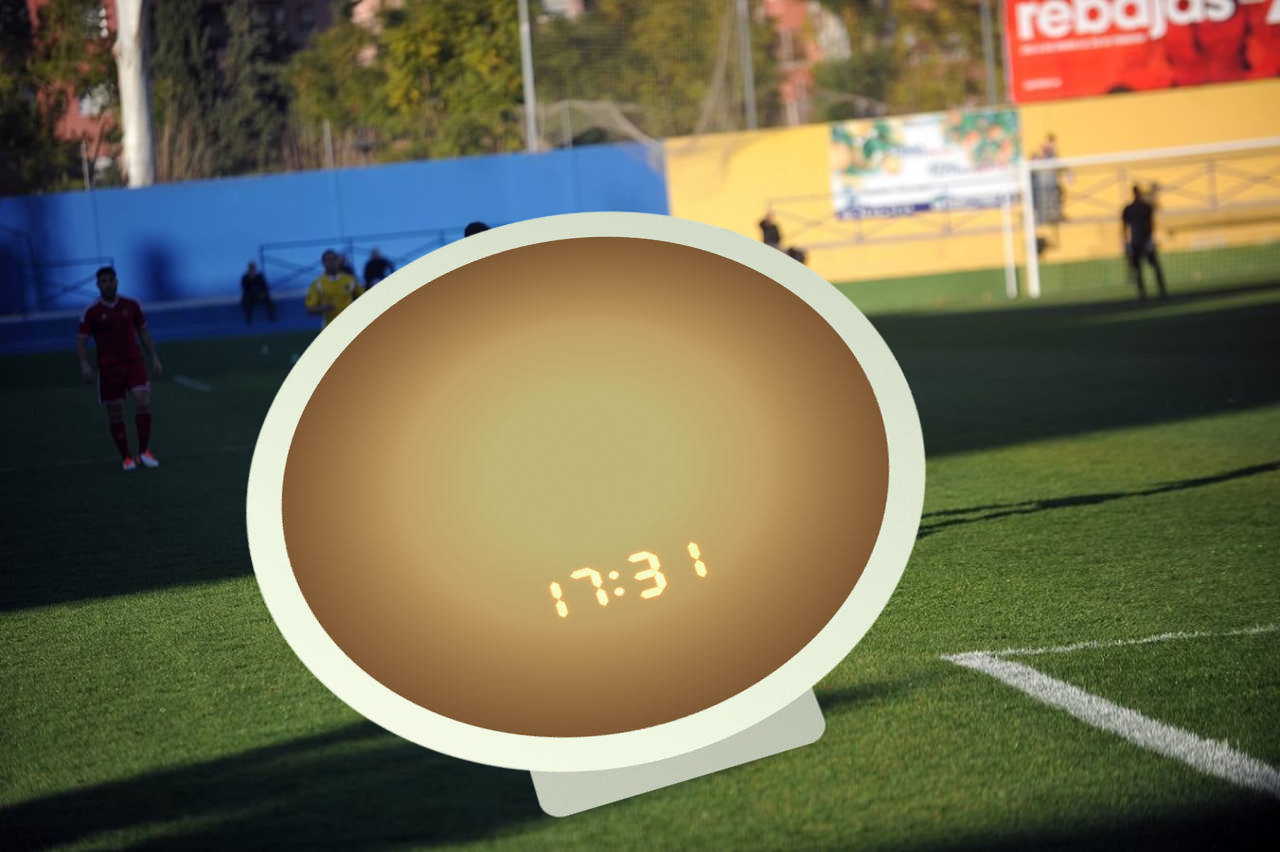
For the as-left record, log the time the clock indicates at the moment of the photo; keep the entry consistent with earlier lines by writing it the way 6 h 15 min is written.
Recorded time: 17 h 31 min
